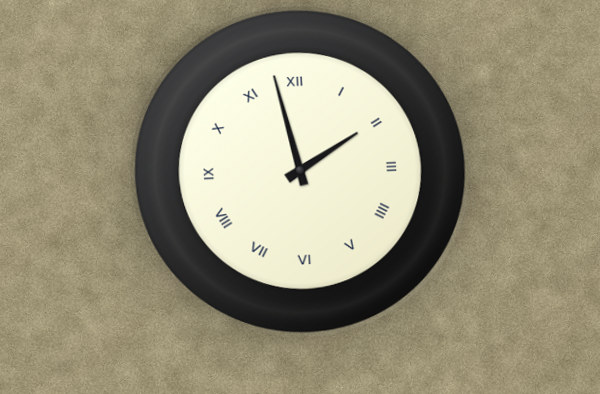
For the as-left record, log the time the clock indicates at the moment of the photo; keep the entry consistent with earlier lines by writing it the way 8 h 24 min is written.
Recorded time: 1 h 58 min
